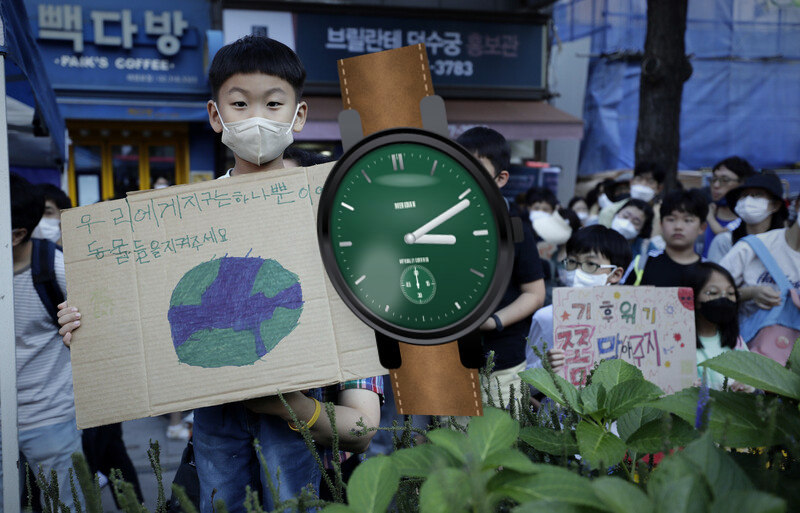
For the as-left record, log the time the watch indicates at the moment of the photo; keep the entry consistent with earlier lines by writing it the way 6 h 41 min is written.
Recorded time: 3 h 11 min
